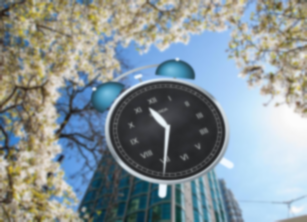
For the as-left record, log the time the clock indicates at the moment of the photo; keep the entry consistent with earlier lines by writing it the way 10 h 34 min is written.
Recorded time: 11 h 35 min
